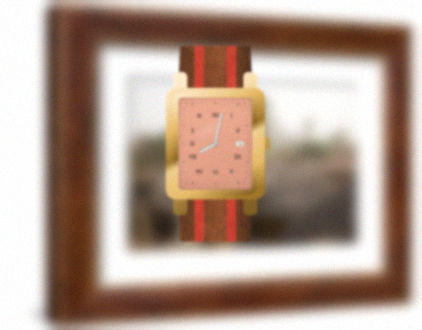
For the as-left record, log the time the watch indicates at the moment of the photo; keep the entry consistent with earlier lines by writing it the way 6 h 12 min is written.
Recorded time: 8 h 02 min
